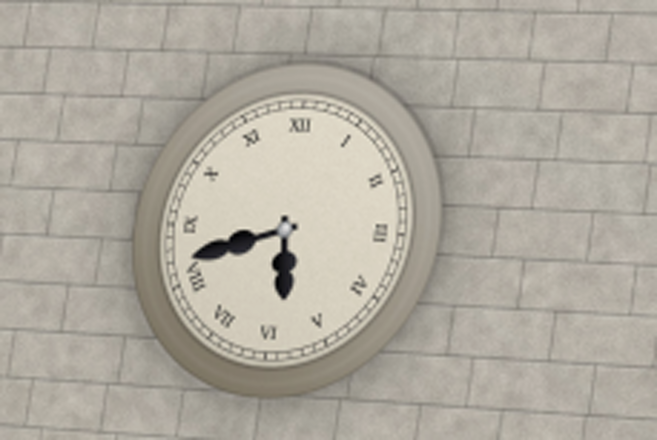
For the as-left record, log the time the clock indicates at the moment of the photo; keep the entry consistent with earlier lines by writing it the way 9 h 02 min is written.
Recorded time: 5 h 42 min
